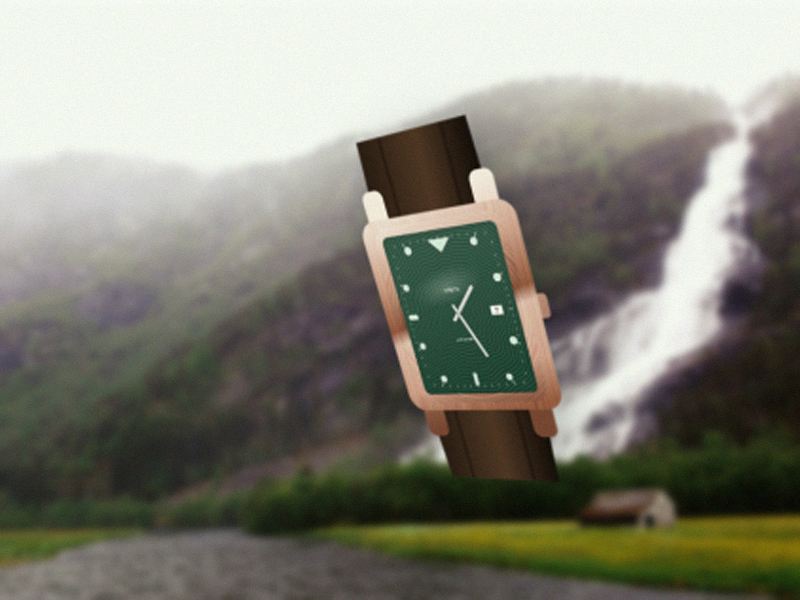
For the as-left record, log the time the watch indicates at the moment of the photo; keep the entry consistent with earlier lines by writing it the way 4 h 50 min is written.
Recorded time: 1 h 26 min
